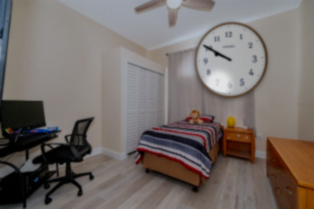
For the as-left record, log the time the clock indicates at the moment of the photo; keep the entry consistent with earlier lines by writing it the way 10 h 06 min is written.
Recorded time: 9 h 50 min
